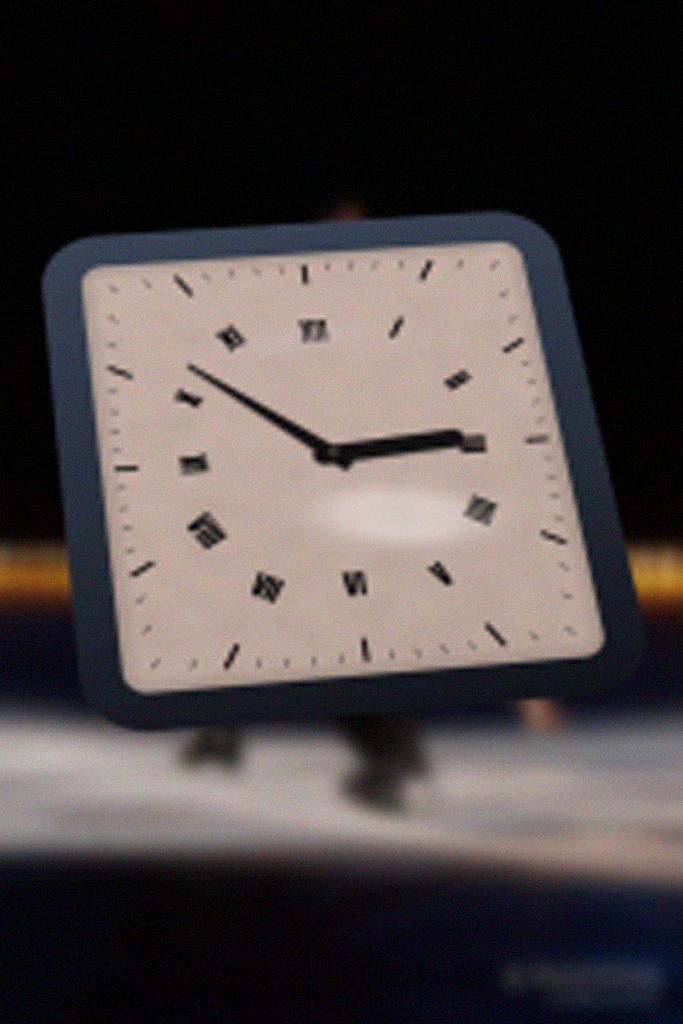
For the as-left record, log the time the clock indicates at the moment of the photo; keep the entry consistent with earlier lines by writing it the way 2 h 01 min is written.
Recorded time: 2 h 52 min
